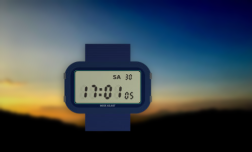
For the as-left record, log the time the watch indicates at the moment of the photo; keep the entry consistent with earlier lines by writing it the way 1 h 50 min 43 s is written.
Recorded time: 17 h 01 min 05 s
